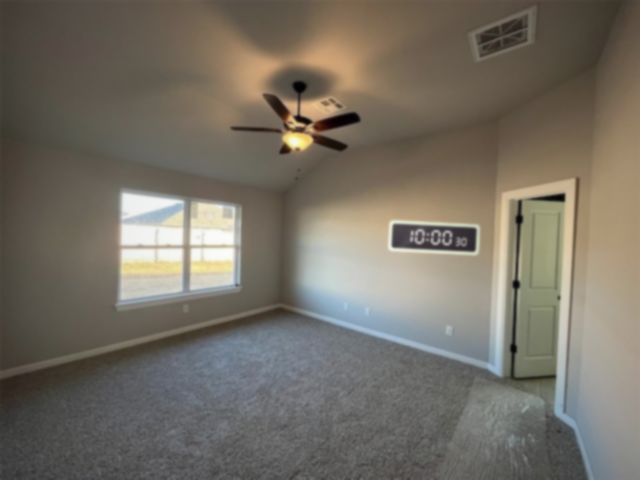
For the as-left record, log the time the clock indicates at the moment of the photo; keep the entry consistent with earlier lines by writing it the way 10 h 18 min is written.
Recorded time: 10 h 00 min
